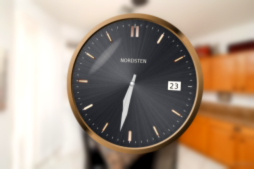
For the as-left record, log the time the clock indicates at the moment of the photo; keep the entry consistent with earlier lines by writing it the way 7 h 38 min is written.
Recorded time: 6 h 32 min
